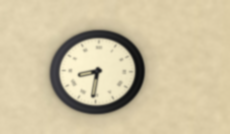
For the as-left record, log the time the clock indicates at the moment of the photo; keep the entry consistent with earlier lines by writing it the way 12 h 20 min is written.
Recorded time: 8 h 31 min
